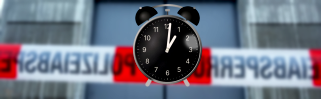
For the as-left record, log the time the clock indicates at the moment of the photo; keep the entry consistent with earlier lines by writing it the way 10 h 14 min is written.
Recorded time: 1 h 01 min
